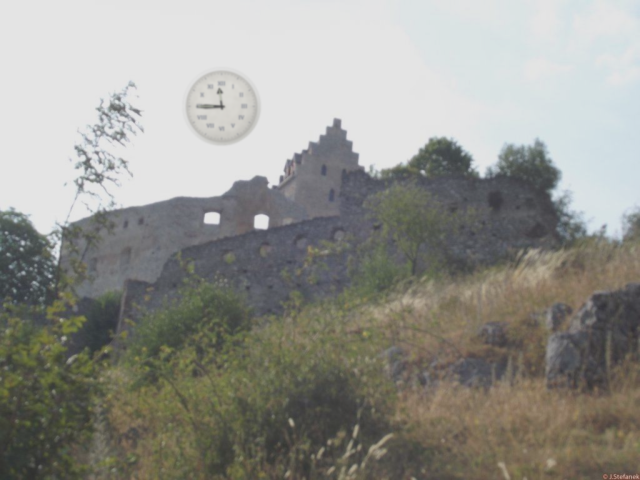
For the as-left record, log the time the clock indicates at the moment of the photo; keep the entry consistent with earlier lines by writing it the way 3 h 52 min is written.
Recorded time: 11 h 45 min
